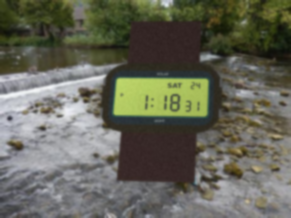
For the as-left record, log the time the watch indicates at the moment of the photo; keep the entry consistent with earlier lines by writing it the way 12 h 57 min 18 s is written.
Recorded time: 1 h 18 min 31 s
